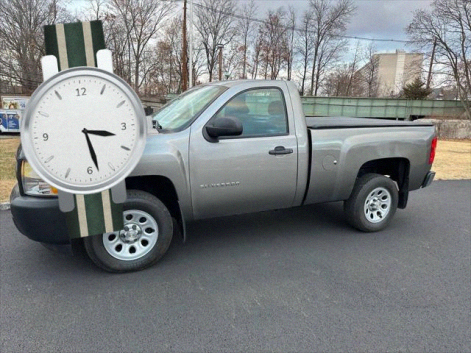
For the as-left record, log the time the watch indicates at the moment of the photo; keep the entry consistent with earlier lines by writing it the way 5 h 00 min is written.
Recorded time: 3 h 28 min
